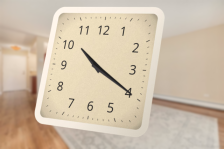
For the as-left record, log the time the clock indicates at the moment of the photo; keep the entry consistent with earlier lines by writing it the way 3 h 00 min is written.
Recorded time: 10 h 20 min
